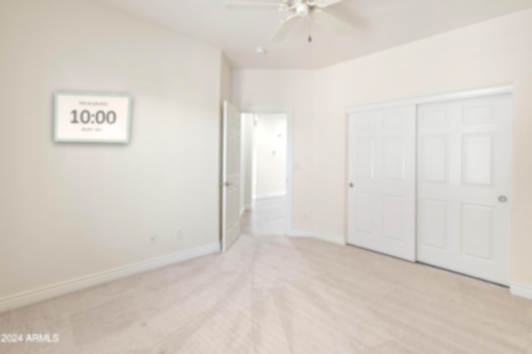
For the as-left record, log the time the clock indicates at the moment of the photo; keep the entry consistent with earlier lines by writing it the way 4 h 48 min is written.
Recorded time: 10 h 00 min
